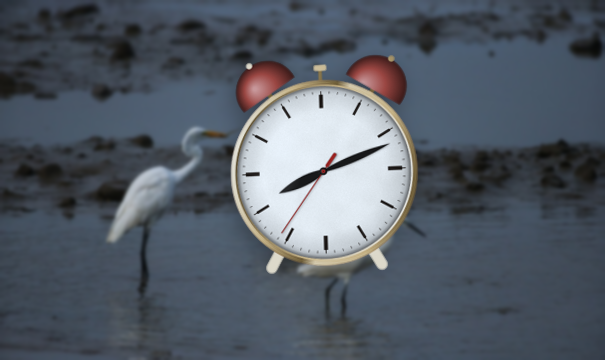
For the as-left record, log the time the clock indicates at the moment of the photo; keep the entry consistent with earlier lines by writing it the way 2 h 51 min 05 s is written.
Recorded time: 8 h 11 min 36 s
